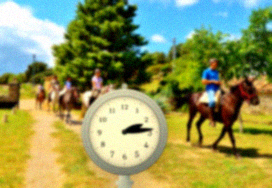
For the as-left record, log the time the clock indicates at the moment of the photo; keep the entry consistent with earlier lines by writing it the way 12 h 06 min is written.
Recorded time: 2 h 14 min
